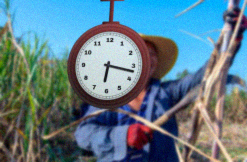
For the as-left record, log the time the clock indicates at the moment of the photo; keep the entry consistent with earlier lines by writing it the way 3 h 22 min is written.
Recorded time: 6 h 17 min
